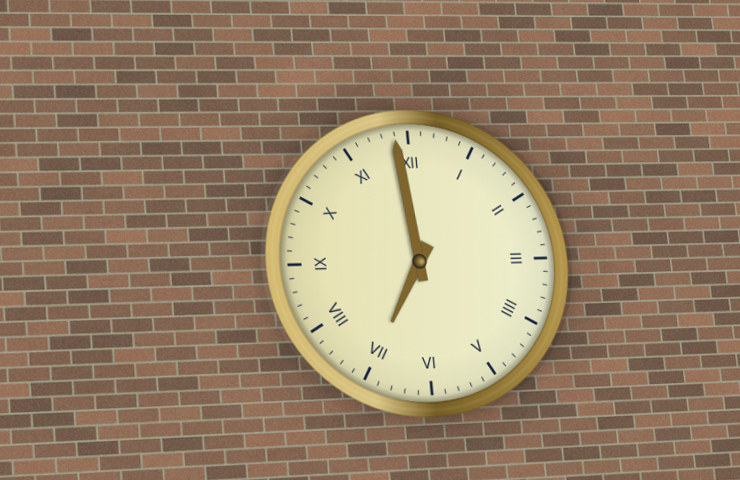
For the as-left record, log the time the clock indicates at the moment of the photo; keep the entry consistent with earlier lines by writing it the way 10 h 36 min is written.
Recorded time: 6 h 59 min
